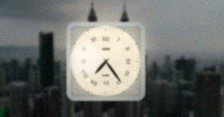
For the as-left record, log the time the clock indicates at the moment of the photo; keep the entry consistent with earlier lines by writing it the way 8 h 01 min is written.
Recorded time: 7 h 24 min
